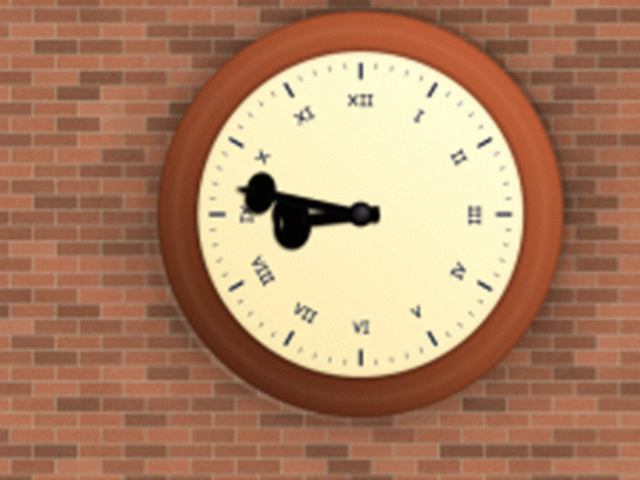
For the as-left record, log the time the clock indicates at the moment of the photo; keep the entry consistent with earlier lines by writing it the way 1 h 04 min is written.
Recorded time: 8 h 47 min
